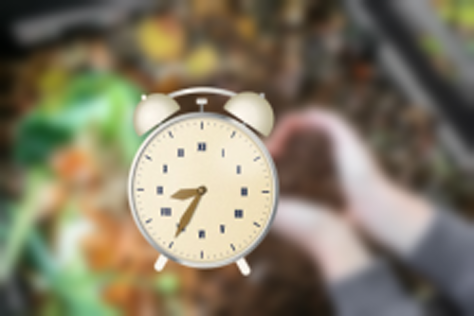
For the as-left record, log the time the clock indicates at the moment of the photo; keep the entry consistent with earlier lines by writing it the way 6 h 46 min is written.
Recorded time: 8 h 35 min
